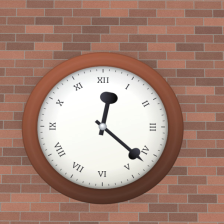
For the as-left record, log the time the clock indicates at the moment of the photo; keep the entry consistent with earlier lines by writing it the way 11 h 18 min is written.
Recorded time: 12 h 22 min
